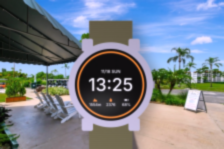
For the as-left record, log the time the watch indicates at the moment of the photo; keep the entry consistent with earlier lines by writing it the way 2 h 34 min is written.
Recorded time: 13 h 25 min
